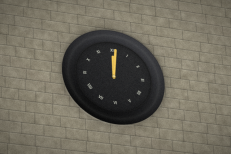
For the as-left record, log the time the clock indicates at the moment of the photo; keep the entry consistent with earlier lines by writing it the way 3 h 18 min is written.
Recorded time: 12 h 01 min
